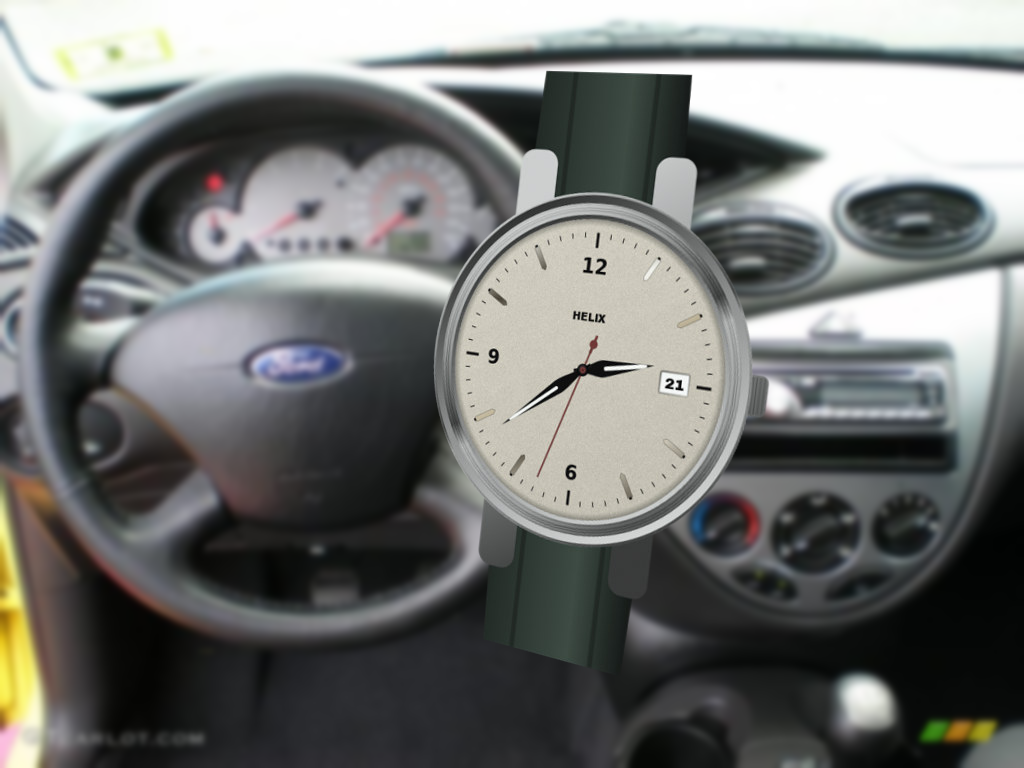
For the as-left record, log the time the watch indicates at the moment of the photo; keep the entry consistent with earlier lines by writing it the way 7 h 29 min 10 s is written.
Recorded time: 2 h 38 min 33 s
